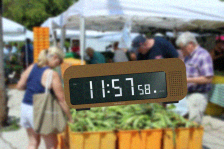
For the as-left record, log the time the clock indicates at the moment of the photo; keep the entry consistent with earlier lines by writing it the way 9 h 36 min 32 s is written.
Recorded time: 11 h 57 min 58 s
